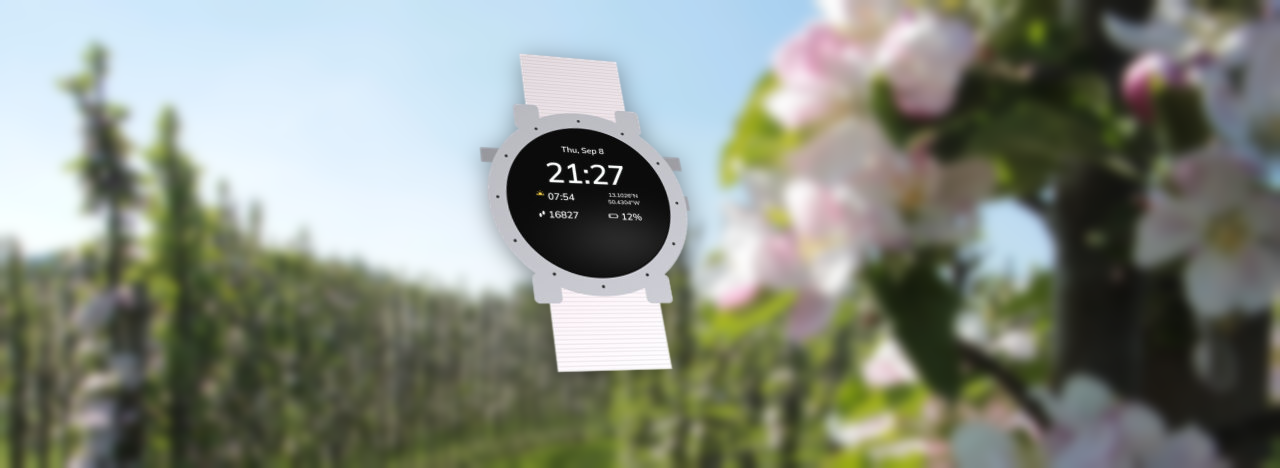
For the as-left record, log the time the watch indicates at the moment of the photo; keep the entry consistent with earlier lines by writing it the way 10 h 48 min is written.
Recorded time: 21 h 27 min
